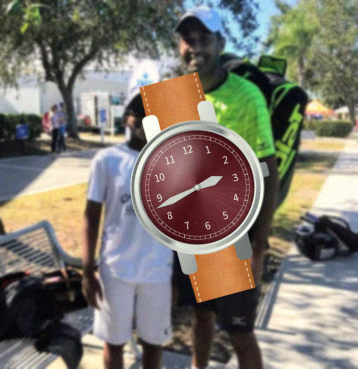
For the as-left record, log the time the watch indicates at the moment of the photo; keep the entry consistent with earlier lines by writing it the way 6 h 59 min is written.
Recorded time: 2 h 43 min
